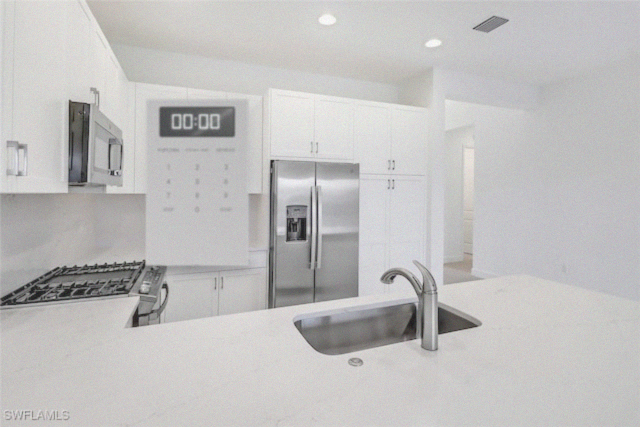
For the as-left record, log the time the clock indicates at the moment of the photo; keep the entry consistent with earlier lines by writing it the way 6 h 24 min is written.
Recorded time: 0 h 00 min
